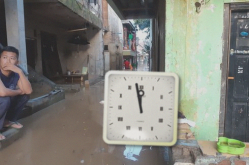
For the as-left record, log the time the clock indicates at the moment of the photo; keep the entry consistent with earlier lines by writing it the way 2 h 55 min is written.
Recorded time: 11 h 58 min
